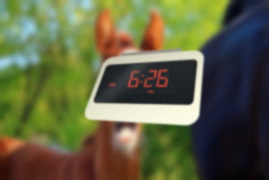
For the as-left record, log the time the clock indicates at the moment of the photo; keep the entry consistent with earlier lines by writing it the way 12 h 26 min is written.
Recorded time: 6 h 26 min
